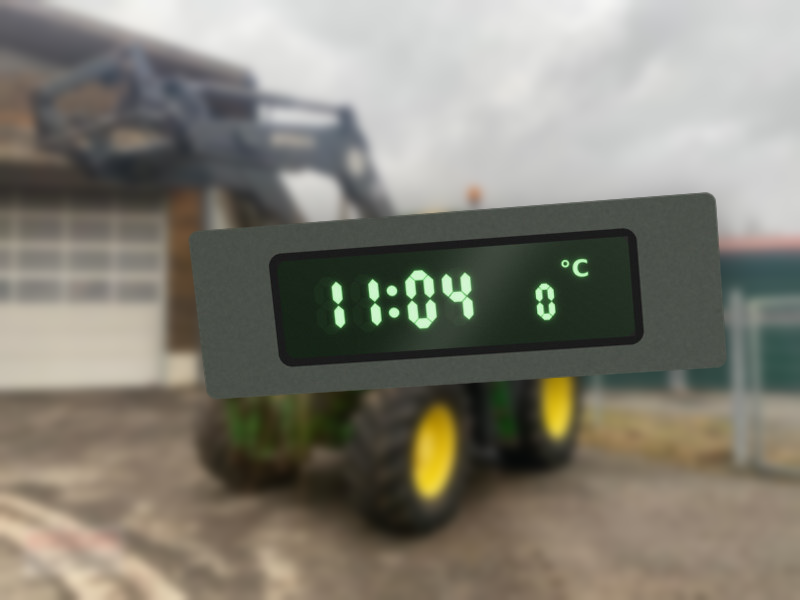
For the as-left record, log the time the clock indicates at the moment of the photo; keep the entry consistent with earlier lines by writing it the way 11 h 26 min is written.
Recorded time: 11 h 04 min
